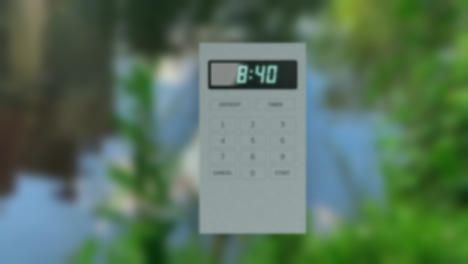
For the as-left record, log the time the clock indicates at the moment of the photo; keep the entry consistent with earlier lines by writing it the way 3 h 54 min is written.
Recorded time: 8 h 40 min
